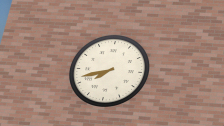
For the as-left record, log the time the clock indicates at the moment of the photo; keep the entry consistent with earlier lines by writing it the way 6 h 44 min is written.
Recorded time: 7 h 42 min
